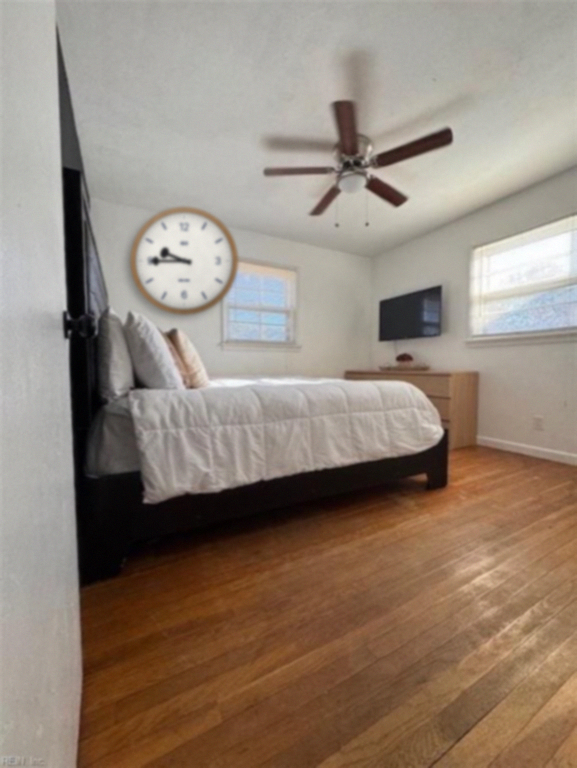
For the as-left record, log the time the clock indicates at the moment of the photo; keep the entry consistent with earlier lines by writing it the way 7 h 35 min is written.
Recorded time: 9 h 45 min
